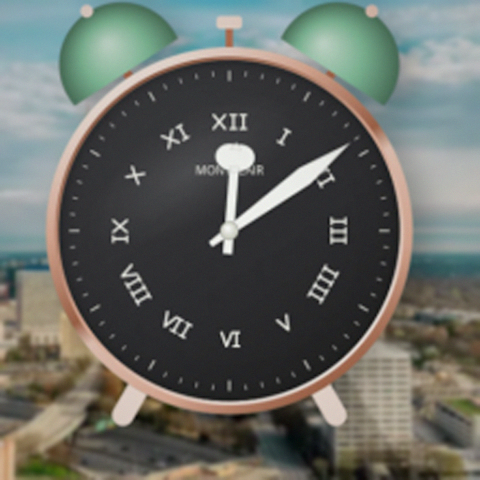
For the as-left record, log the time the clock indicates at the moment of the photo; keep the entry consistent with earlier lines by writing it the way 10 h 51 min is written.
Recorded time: 12 h 09 min
